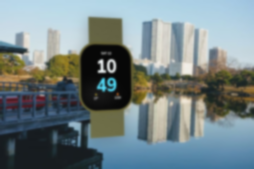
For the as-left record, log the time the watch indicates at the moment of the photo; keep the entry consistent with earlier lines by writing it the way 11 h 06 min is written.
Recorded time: 10 h 49 min
